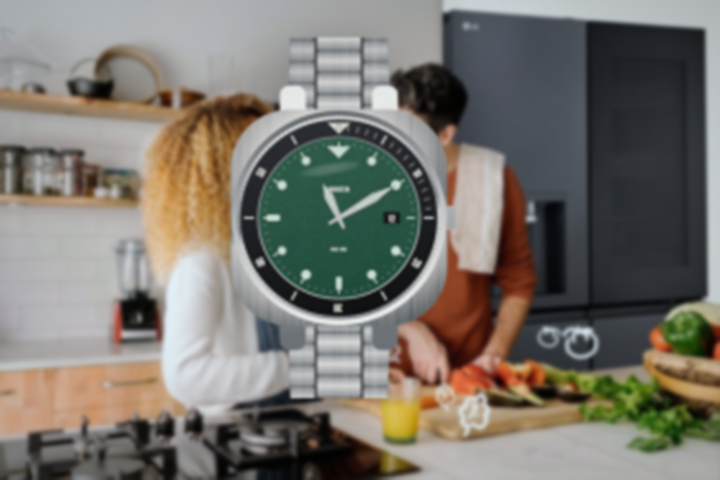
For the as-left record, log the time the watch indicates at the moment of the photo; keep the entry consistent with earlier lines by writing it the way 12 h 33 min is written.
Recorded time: 11 h 10 min
